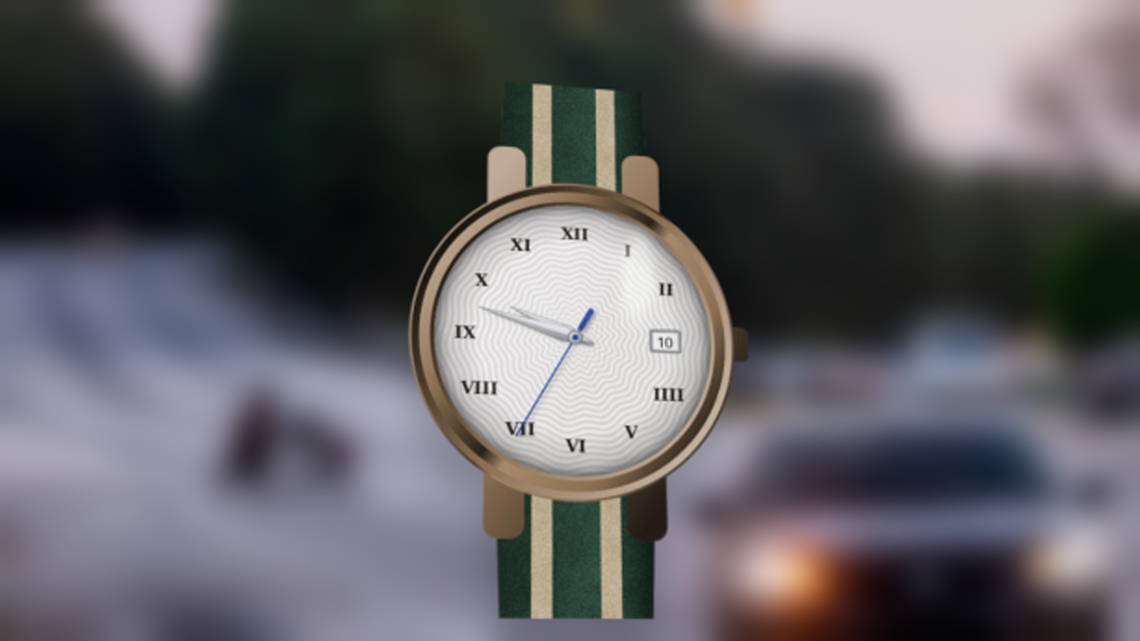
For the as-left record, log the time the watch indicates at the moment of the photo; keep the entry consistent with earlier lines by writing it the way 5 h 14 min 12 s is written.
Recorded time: 9 h 47 min 35 s
